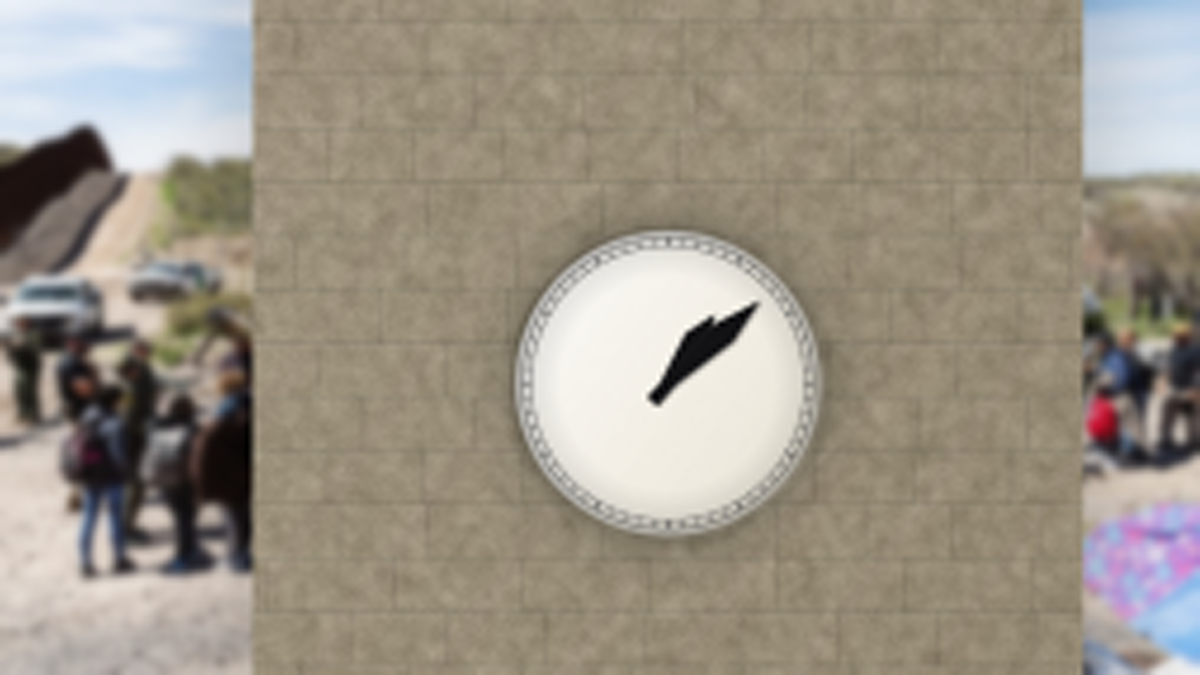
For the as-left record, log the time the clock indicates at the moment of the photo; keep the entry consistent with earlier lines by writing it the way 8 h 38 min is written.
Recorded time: 1 h 08 min
